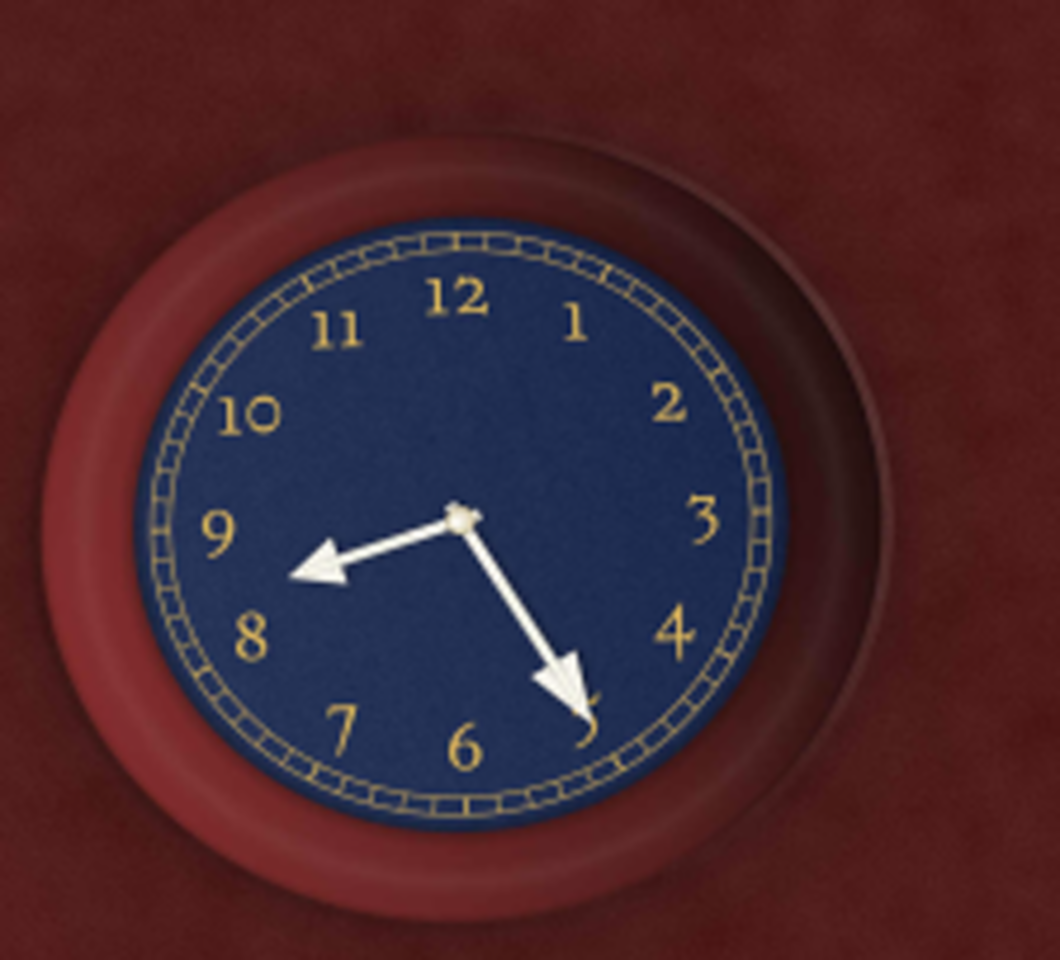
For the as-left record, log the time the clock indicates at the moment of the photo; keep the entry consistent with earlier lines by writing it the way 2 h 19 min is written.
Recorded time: 8 h 25 min
